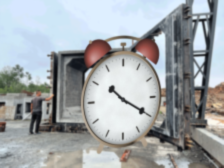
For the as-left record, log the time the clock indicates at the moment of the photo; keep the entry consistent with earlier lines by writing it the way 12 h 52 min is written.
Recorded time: 10 h 20 min
